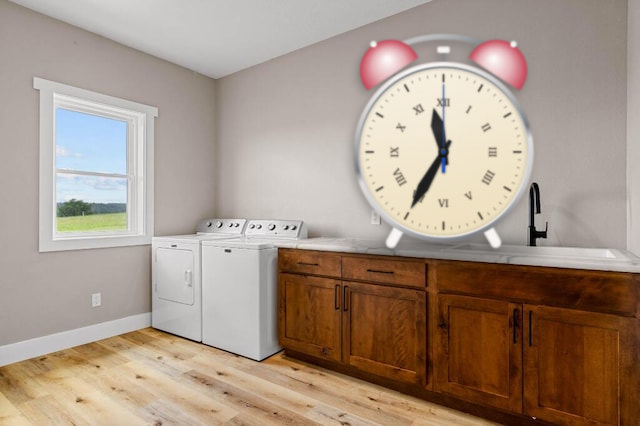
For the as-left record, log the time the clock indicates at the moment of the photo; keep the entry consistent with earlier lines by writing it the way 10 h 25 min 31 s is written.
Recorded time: 11 h 35 min 00 s
